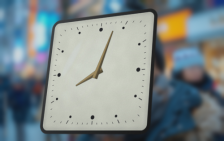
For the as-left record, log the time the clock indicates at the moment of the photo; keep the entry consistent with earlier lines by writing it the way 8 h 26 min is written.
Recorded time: 8 h 03 min
